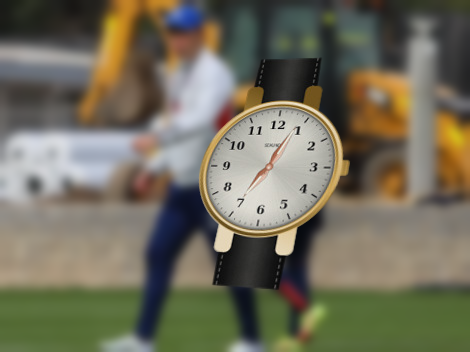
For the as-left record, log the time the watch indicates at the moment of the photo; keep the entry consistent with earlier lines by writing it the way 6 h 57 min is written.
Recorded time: 7 h 04 min
